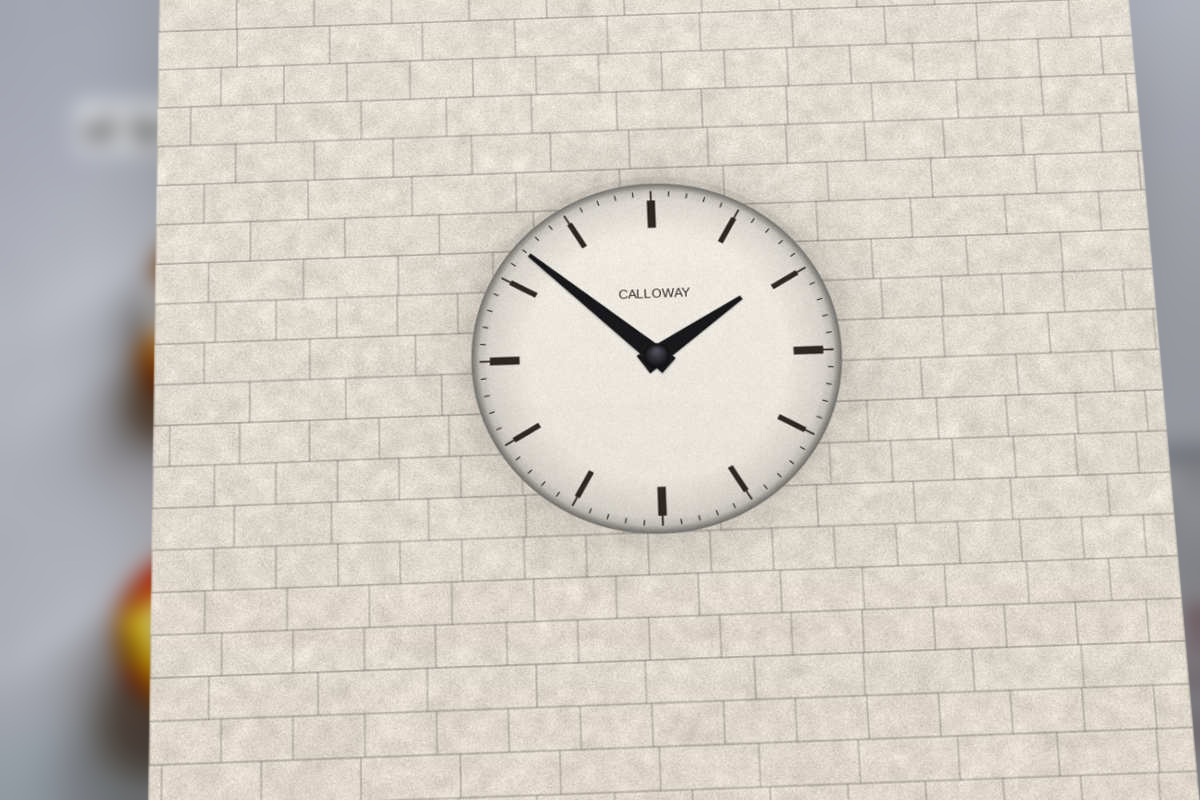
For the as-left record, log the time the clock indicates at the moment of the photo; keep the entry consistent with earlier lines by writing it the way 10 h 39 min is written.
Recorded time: 1 h 52 min
